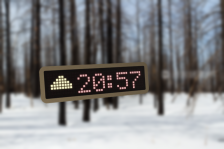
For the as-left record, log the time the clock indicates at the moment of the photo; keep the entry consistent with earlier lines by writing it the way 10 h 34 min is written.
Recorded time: 20 h 57 min
